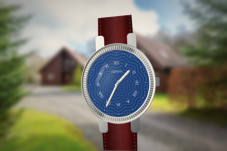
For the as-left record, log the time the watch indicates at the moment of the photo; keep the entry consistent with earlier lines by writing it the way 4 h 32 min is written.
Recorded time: 1 h 35 min
